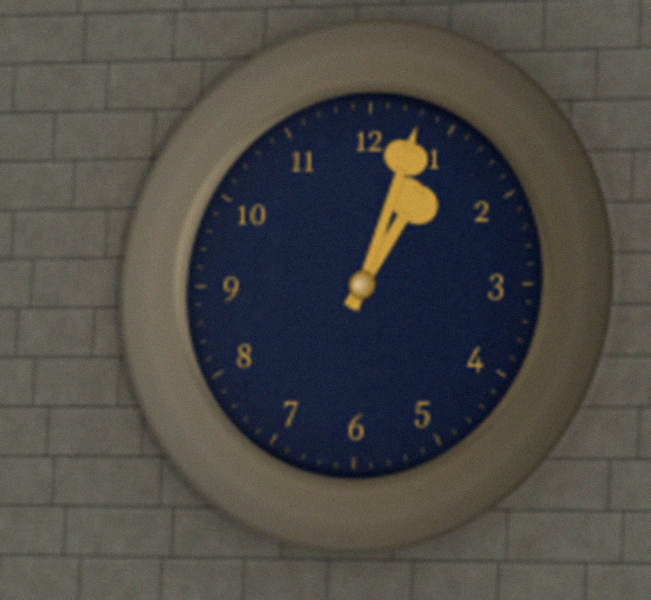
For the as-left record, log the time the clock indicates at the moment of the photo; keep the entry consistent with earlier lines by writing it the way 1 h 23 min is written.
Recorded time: 1 h 03 min
